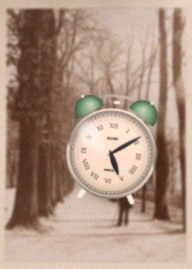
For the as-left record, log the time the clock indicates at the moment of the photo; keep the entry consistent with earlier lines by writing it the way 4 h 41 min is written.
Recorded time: 5 h 09 min
